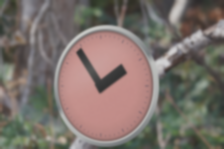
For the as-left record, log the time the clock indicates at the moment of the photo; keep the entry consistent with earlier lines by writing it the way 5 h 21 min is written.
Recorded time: 1 h 54 min
